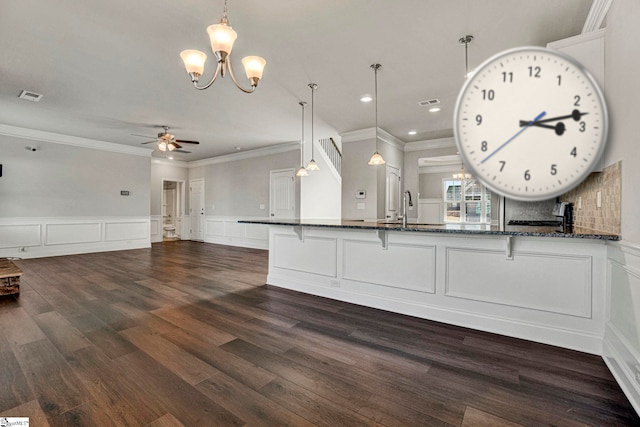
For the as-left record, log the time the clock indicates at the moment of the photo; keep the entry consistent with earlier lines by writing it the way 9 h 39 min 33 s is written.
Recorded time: 3 h 12 min 38 s
